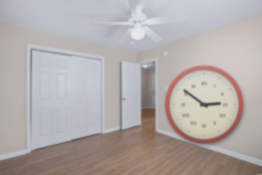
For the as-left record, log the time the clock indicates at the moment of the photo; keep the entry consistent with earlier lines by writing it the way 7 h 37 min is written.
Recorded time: 2 h 51 min
